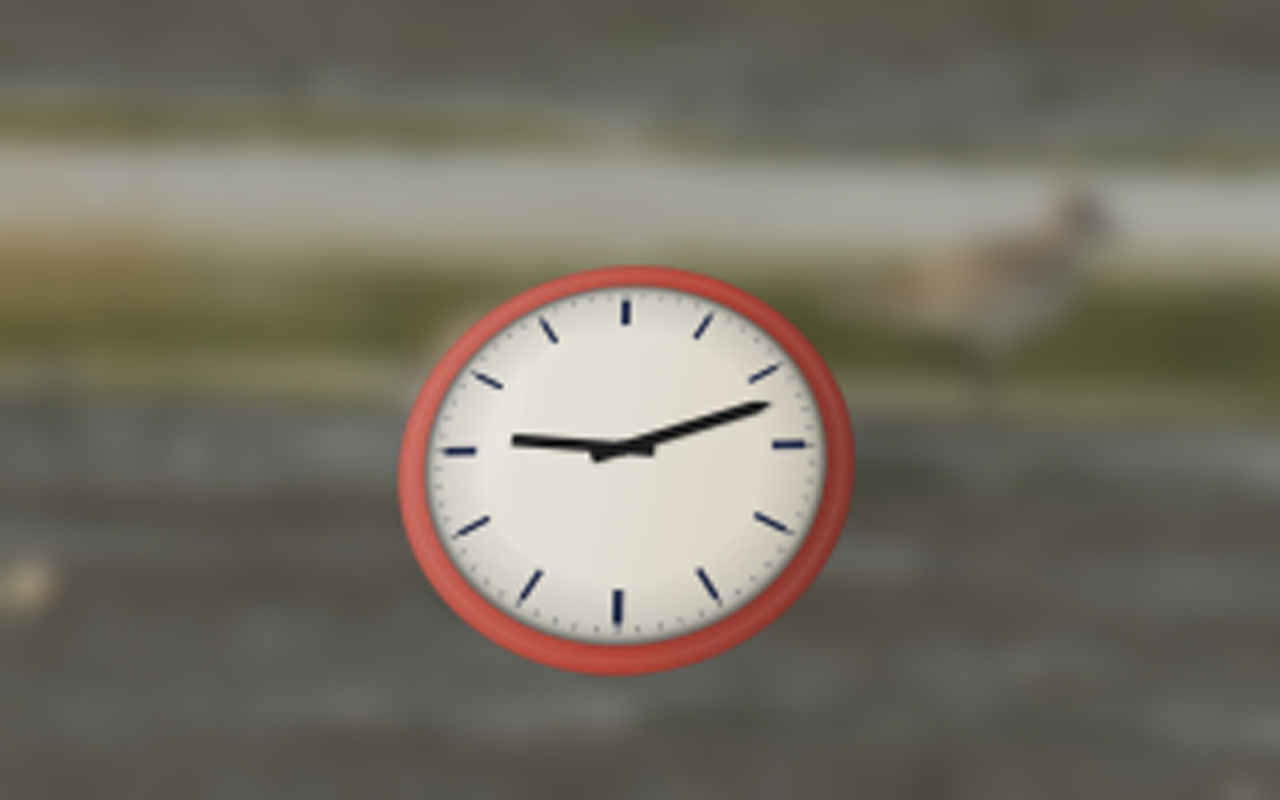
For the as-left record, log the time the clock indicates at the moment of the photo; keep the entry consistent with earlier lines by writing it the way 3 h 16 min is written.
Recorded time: 9 h 12 min
